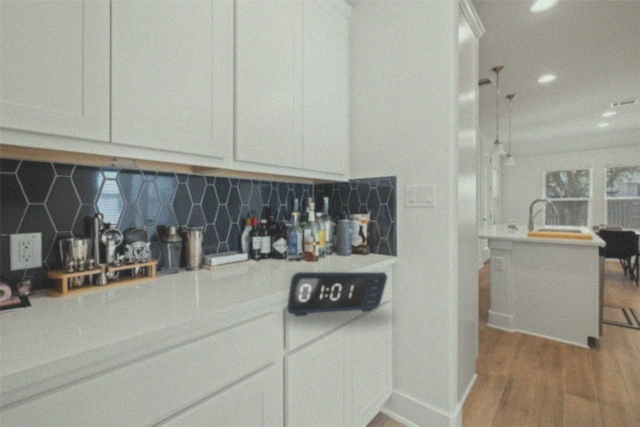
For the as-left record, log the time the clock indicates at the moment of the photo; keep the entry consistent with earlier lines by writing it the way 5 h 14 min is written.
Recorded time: 1 h 01 min
